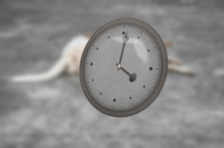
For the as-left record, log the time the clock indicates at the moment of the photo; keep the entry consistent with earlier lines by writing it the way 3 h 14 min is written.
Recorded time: 4 h 01 min
